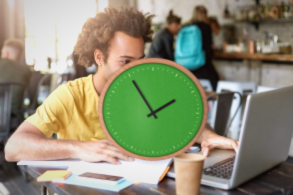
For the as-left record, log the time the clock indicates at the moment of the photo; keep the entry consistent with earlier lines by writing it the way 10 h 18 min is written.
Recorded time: 1 h 55 min
